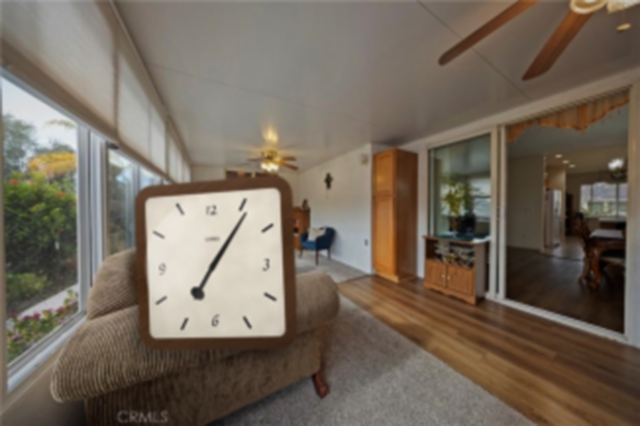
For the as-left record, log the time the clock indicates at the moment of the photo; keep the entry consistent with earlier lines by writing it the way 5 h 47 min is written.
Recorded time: 7 h 06 min
